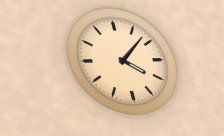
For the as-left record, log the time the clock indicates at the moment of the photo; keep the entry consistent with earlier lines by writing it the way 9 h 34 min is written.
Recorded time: 4 h 08 min
